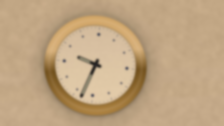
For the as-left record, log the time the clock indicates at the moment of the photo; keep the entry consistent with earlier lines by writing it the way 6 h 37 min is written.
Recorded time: 9 h 33 min
